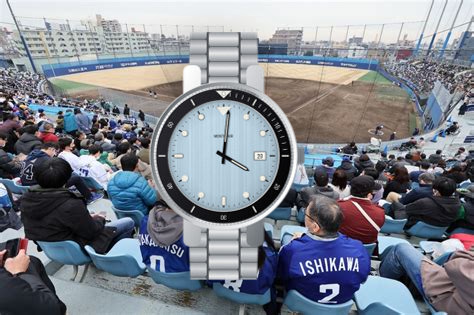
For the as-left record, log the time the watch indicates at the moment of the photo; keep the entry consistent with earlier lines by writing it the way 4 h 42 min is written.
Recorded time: 4 h 01 min
